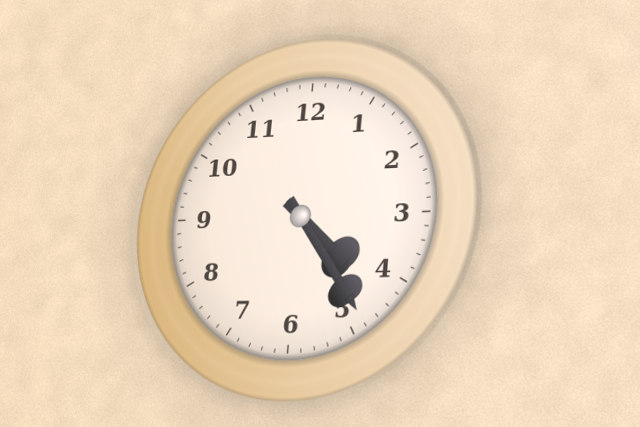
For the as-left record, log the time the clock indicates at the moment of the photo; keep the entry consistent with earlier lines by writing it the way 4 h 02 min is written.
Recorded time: 4 h 24 min
